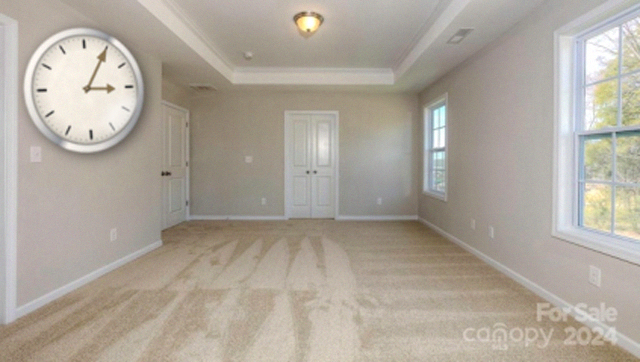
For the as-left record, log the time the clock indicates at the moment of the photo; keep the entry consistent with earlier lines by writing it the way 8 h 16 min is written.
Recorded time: 3 h 05 min
